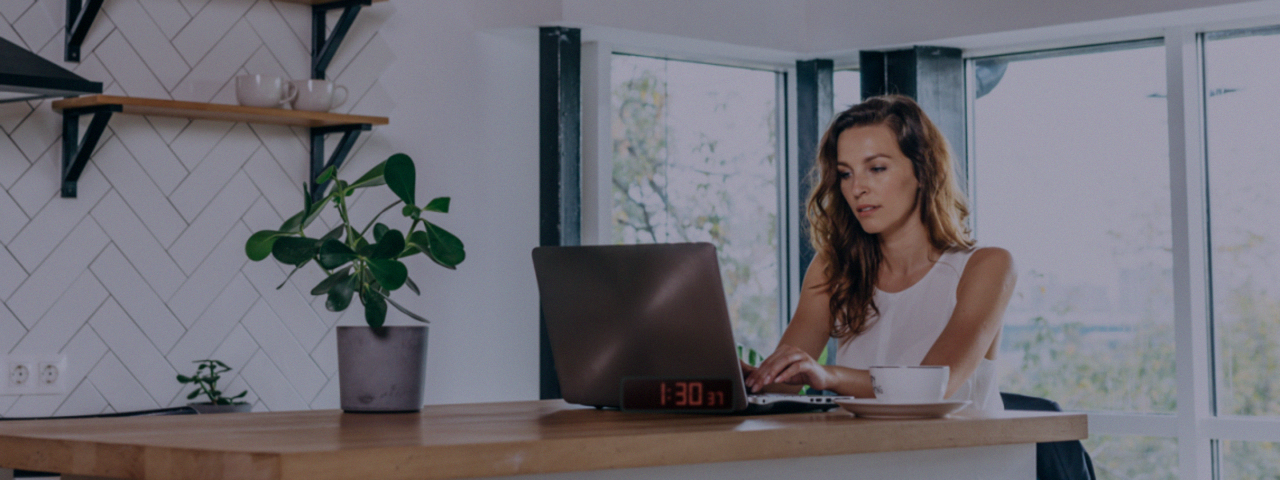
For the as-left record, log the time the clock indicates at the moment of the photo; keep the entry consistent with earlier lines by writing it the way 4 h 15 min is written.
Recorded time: 1 h 30 min
